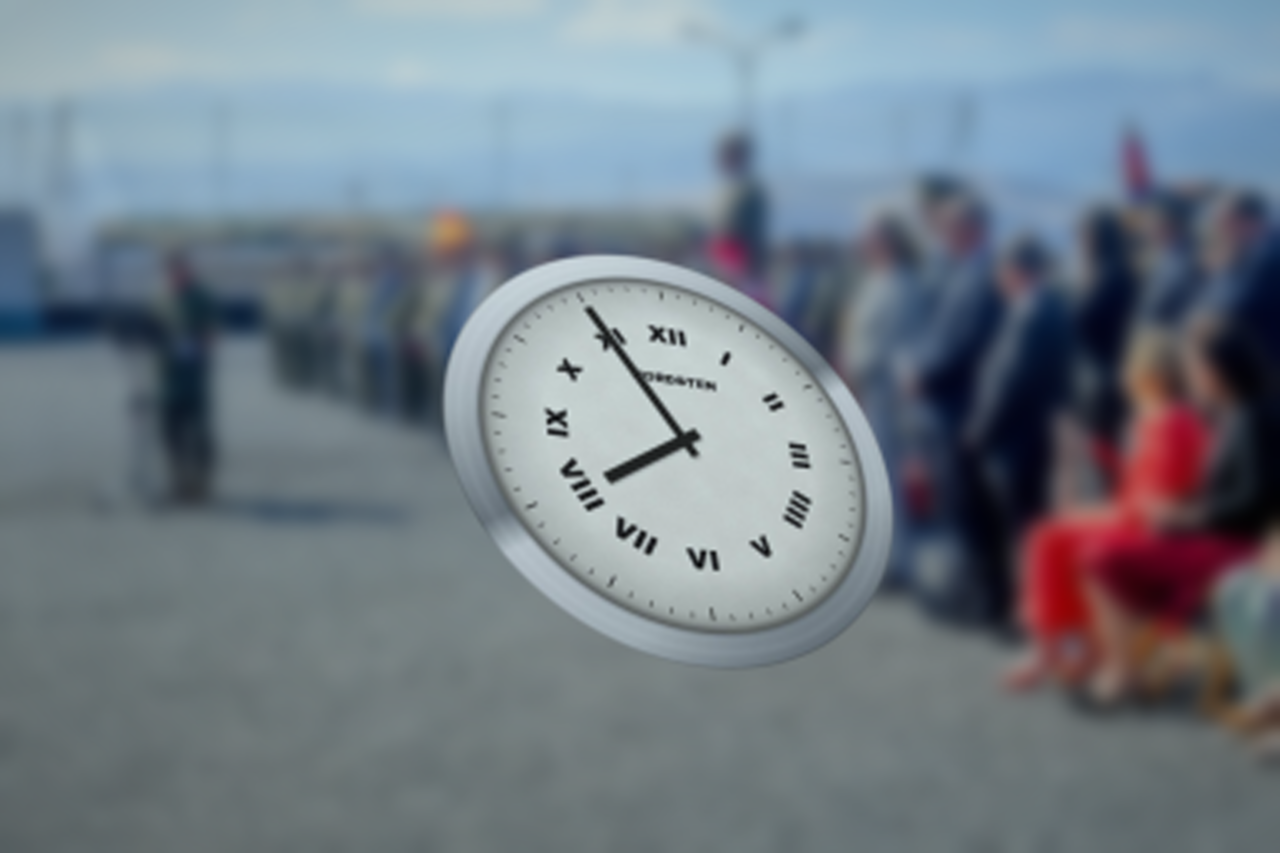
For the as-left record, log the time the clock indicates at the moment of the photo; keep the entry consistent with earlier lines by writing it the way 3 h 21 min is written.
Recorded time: 7 h 55 min
